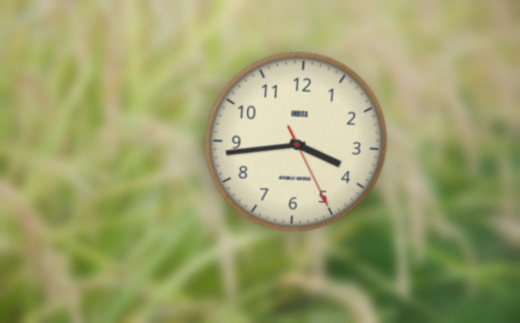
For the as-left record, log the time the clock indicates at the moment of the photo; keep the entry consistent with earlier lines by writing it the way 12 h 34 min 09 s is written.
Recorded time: 3 h 43 min 25 s
